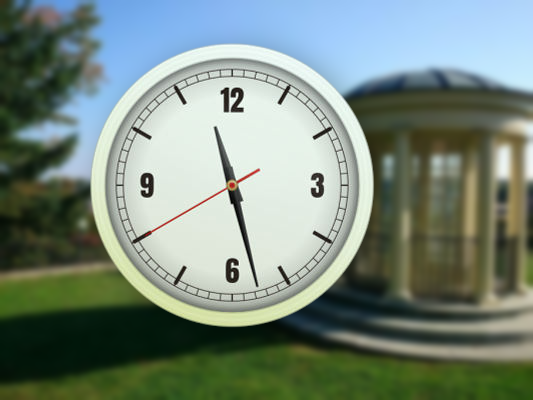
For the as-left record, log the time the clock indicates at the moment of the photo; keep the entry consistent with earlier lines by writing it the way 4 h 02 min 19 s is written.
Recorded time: 11 h 27 min 40 s
